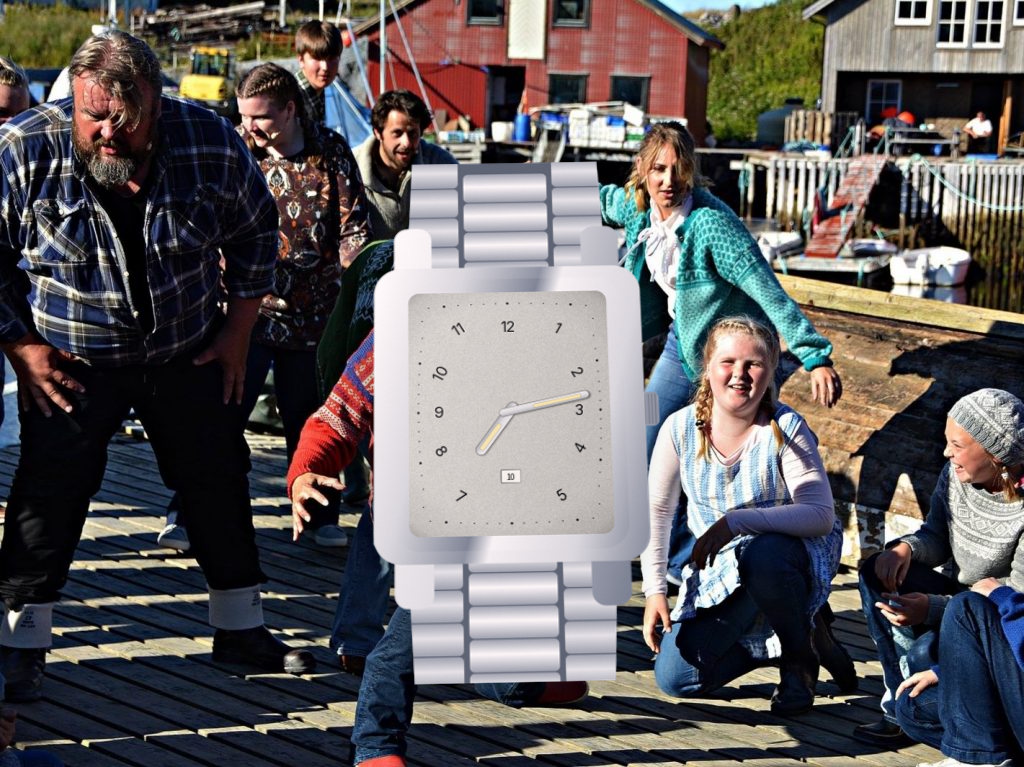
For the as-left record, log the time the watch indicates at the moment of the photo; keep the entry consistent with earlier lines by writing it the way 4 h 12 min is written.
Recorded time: 7 h 13 min
